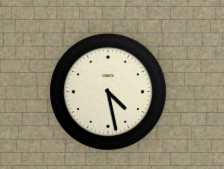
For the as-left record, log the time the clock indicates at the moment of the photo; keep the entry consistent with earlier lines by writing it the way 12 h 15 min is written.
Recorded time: 4 h 28 min
